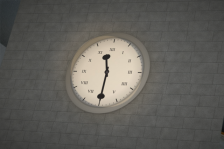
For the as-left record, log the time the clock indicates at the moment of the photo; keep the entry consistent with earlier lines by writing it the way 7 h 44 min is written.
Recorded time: 11 h 30 min
